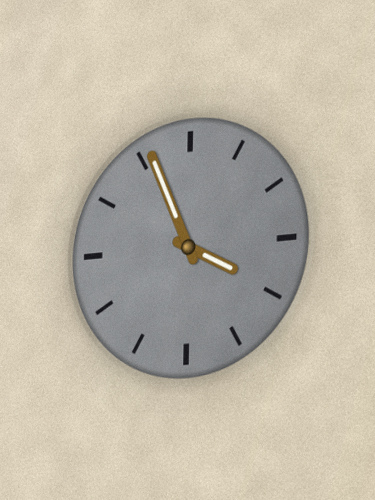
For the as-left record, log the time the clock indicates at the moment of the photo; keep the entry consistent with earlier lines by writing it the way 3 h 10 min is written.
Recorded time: 3 h 56 min
